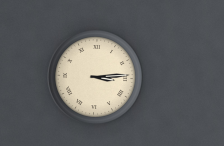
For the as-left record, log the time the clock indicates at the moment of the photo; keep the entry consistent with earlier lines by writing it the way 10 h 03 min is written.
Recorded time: 3 h 14 min
